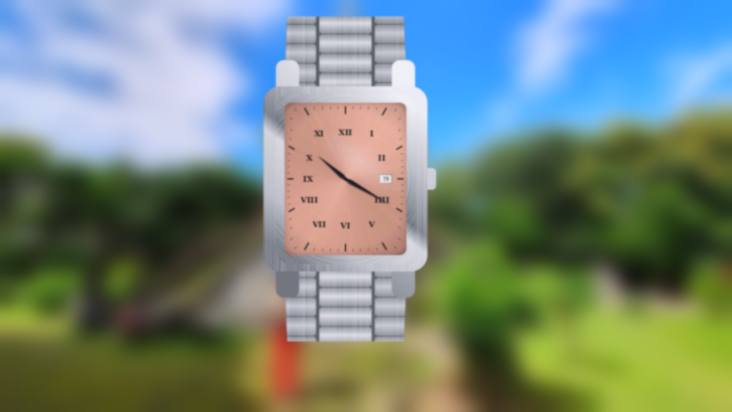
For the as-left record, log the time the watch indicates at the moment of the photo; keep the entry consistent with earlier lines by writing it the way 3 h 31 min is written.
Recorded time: 10 h 20 min
